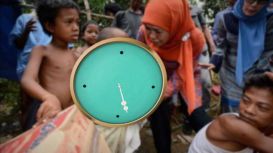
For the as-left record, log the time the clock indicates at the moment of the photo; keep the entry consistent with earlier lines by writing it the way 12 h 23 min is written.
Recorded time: 5 h 27 min
